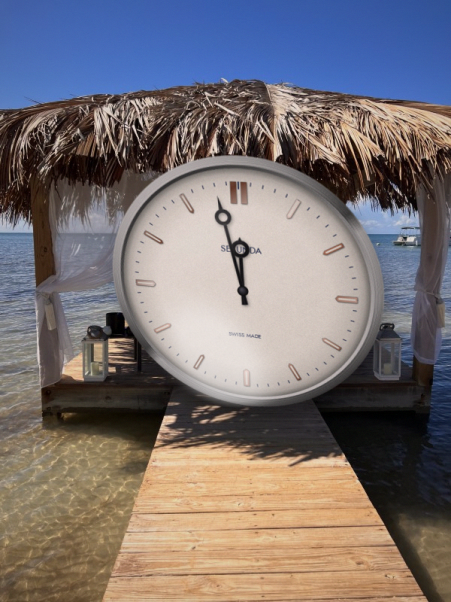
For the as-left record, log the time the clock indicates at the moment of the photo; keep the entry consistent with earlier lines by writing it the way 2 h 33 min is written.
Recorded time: 11 h 58 min
